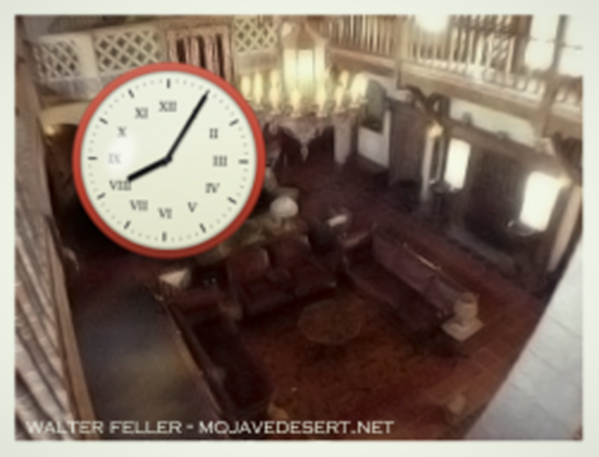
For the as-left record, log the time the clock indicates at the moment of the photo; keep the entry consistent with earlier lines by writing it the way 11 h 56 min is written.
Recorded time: 8 h 05 min
